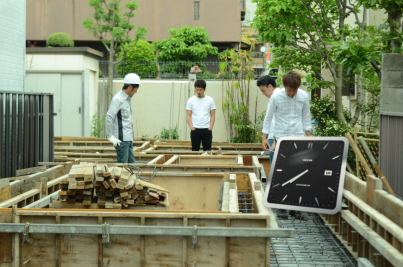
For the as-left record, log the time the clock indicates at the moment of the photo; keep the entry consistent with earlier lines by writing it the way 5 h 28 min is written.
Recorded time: 7 h 39 min
